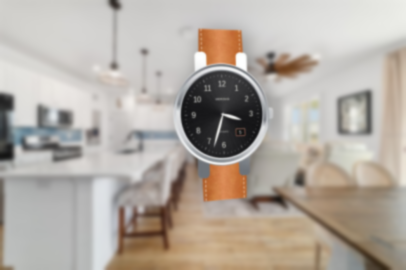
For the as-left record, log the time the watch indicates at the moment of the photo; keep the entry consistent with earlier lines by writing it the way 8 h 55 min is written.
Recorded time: 3 h 33 min
